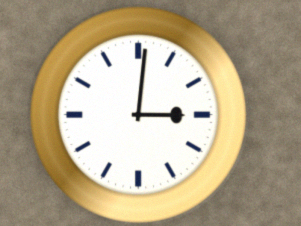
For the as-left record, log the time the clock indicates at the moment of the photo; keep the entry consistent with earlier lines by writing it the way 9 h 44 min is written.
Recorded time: 3 h 01 min
